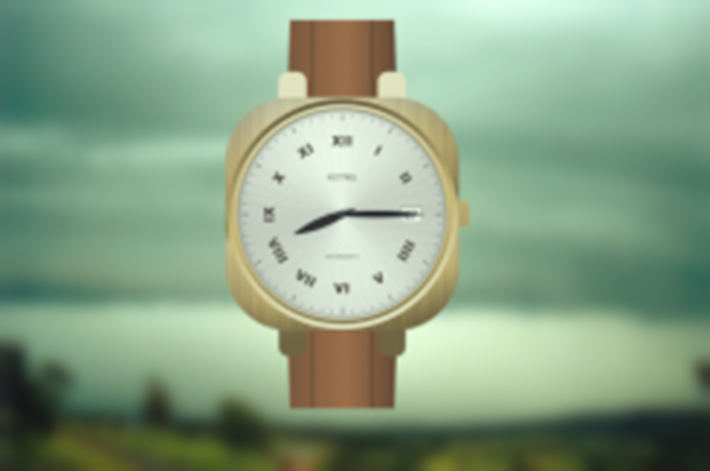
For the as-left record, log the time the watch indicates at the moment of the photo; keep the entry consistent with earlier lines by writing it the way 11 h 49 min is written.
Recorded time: 8 h 15 min
